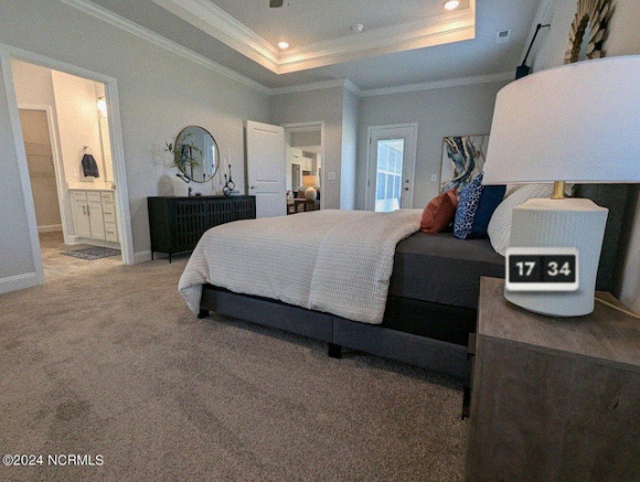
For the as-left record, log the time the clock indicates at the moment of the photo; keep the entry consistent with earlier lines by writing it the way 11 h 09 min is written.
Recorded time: 17 h 34 min
